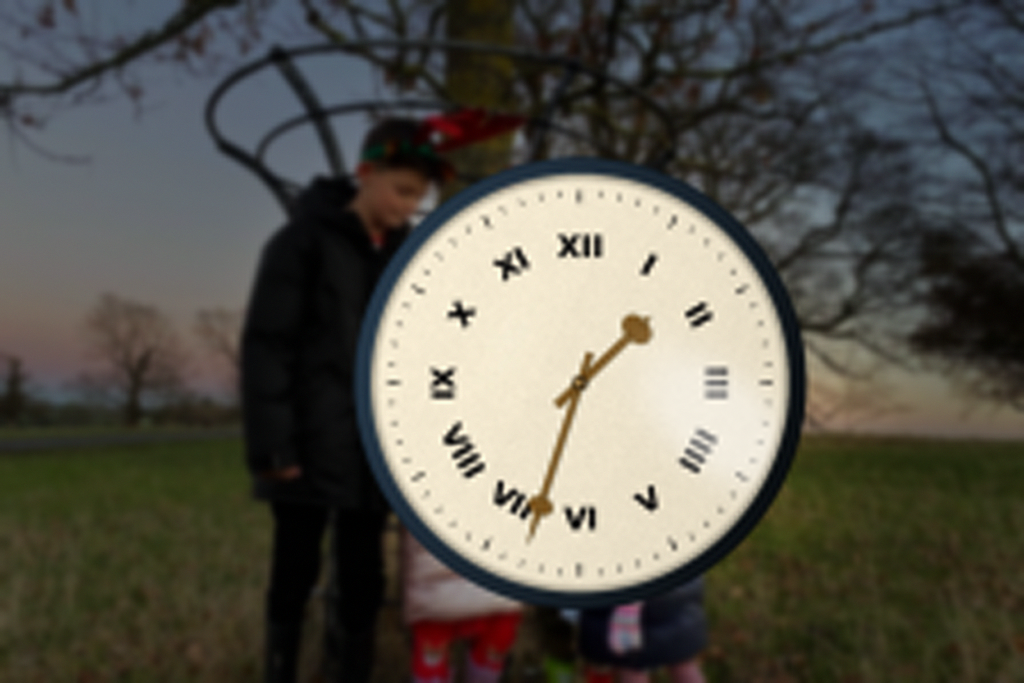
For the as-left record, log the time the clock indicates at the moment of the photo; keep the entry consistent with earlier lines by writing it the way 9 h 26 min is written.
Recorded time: 1 h 33 min
